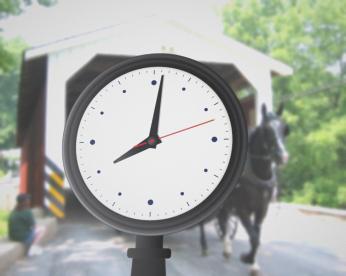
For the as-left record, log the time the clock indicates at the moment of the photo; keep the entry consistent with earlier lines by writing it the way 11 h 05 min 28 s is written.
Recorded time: 8 h 01 min 12 s
